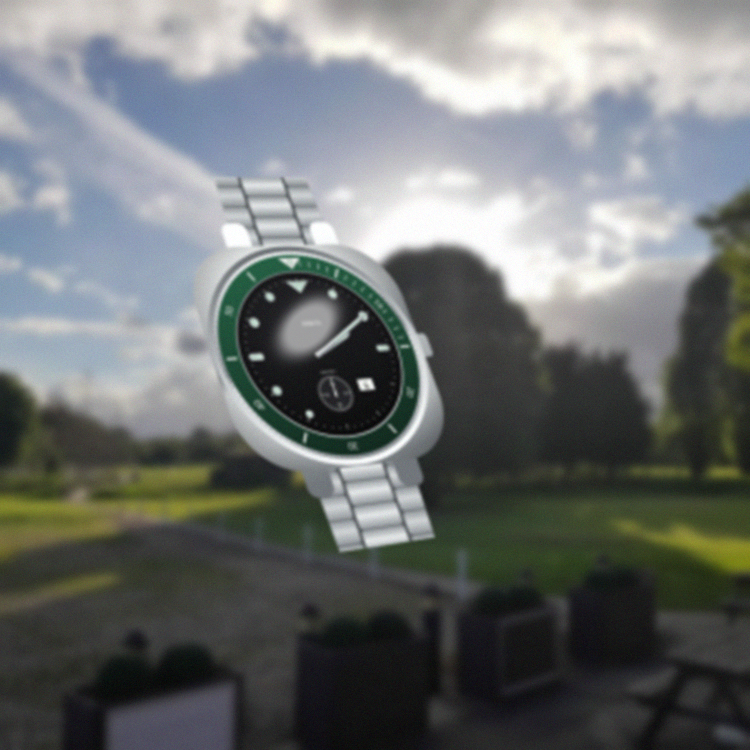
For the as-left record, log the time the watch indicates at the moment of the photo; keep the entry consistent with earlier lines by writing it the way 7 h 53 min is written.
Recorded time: 2 h 10 min
